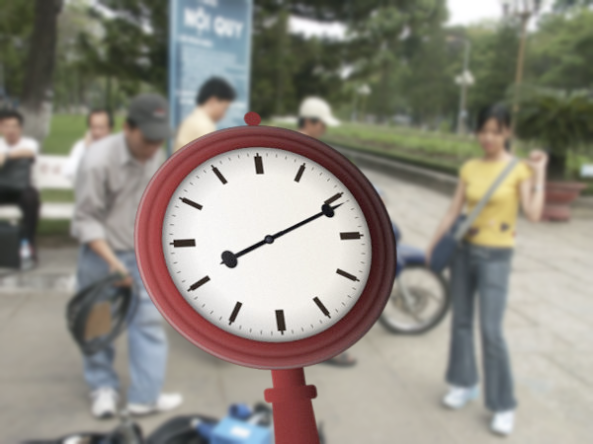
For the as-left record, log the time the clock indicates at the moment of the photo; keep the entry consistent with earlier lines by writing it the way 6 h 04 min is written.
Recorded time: 8 h 11 min
